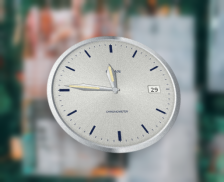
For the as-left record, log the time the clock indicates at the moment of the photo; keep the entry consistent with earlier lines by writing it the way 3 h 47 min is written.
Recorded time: 11 h 46 min
